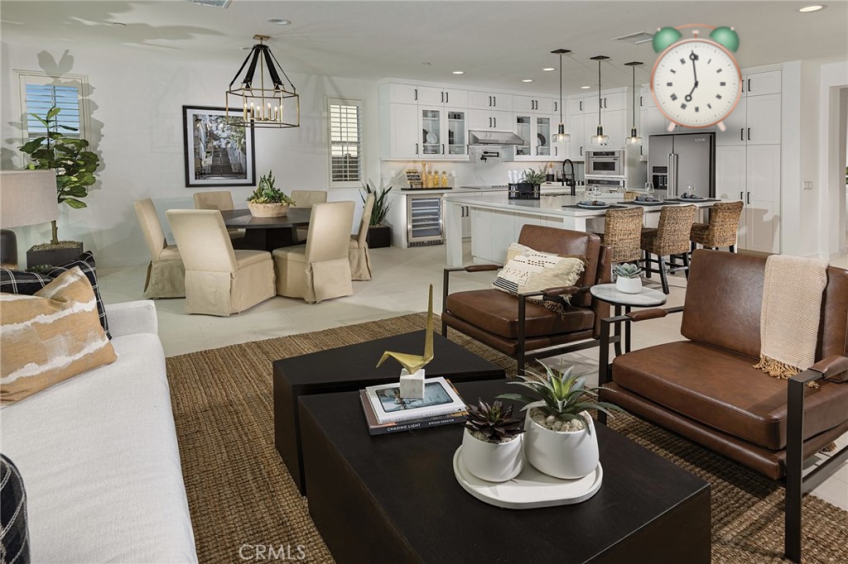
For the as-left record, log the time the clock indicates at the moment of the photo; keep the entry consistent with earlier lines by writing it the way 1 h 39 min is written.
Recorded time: 6 h 59 min
